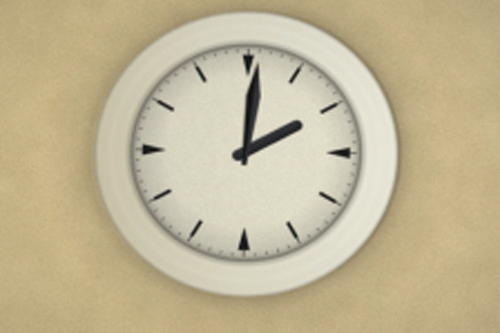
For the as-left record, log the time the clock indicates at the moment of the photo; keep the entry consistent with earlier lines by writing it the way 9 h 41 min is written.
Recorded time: 2 h 01 min
